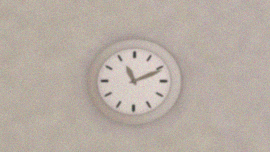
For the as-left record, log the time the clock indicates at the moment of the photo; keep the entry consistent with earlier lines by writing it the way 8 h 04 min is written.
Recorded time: 11 h 11 min
